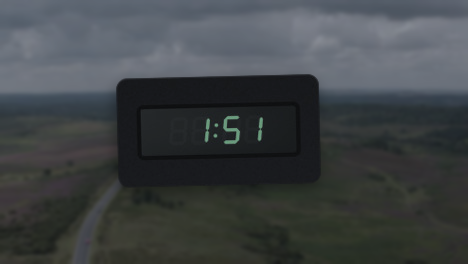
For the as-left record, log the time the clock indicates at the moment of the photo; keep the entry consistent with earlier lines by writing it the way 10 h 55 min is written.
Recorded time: 1 h 51 min
